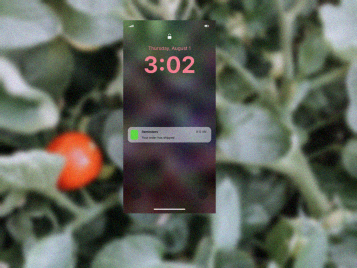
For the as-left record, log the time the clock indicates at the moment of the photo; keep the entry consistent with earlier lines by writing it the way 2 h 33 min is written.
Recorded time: 3 h 02 min
